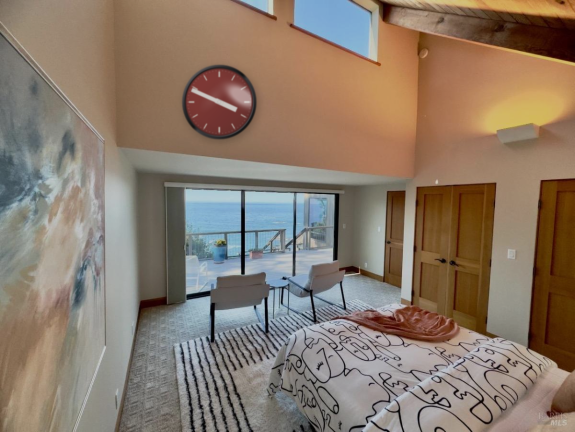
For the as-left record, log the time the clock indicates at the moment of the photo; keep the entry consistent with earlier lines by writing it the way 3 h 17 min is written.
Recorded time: 3 h 49 min
